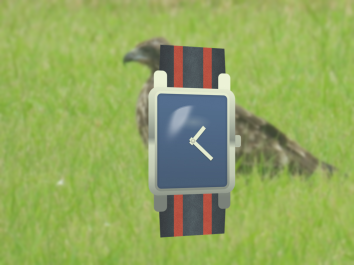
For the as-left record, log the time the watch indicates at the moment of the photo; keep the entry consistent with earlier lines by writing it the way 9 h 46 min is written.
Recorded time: 1 h 22 min
